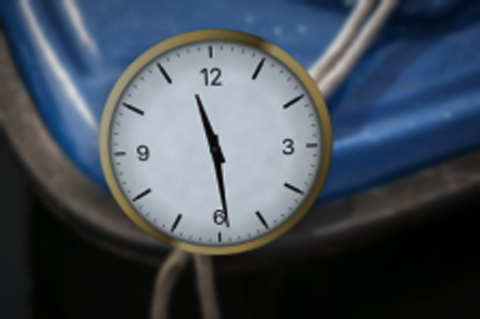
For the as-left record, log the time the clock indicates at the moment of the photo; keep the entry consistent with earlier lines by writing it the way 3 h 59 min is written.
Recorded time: 11 h 29 min
